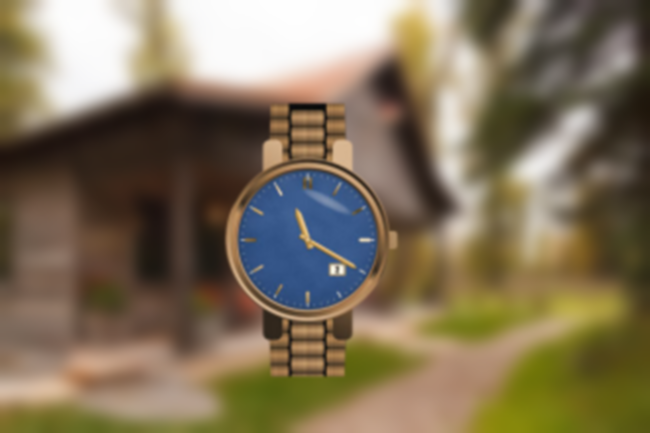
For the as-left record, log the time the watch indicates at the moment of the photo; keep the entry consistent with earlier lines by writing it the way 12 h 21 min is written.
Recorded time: 11 h 20 min
